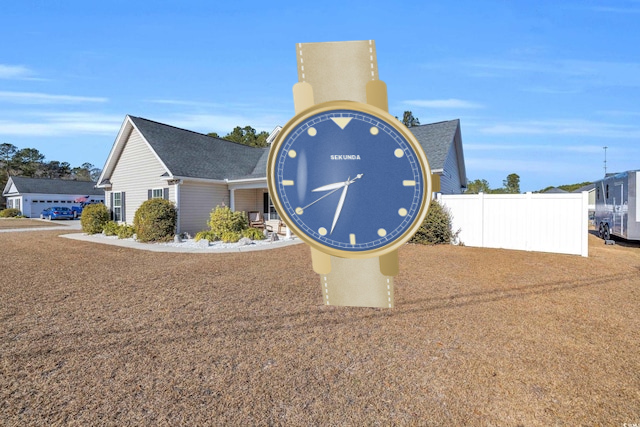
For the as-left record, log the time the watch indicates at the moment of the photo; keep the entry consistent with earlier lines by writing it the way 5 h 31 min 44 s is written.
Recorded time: 8 h 33 min 40 s
